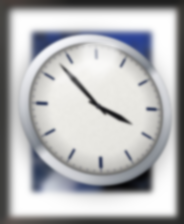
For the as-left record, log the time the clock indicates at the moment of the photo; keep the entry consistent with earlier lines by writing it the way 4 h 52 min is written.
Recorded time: 3 h 53 min
